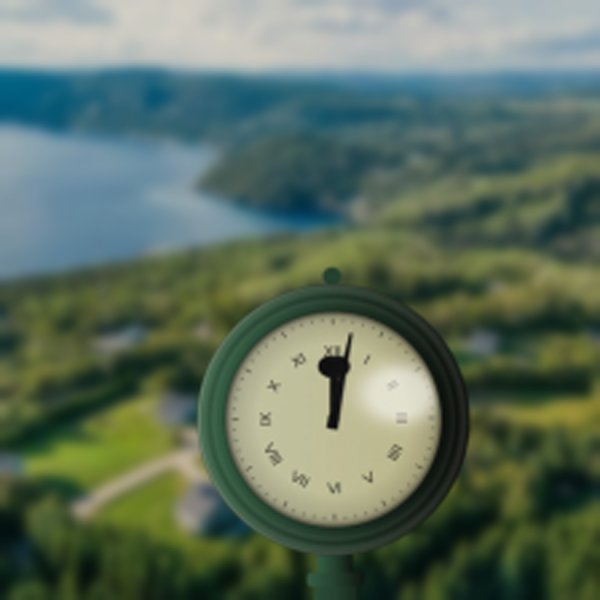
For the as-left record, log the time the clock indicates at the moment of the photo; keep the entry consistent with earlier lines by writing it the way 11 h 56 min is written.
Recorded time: 12 h 02 min
